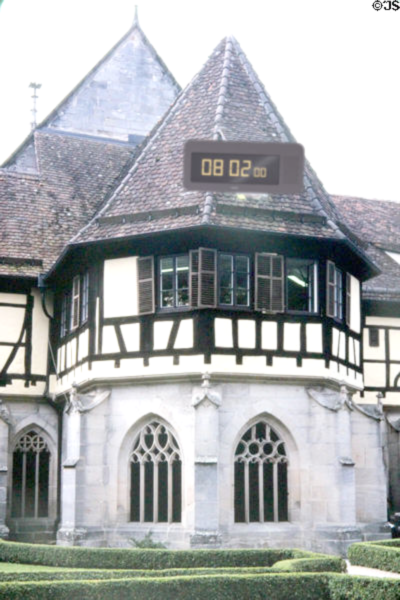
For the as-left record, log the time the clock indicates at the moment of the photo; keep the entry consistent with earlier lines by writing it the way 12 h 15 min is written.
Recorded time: 8 h 02 min
